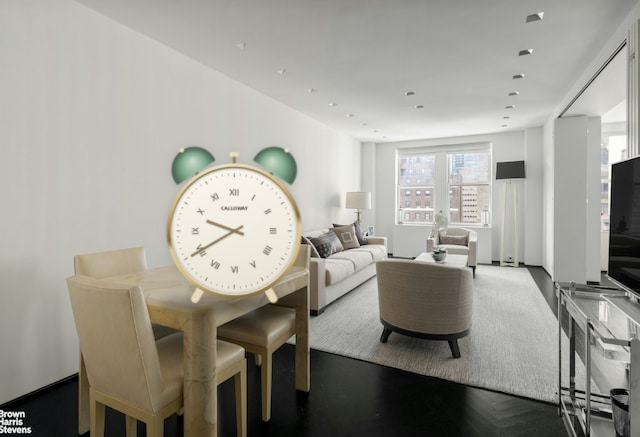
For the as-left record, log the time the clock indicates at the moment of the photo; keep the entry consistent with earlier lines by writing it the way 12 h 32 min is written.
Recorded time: 9 h 40 min
